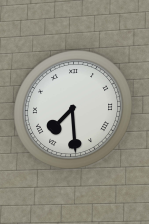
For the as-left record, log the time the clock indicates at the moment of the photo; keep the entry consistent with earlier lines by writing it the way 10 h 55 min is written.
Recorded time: 7 h 29 min
